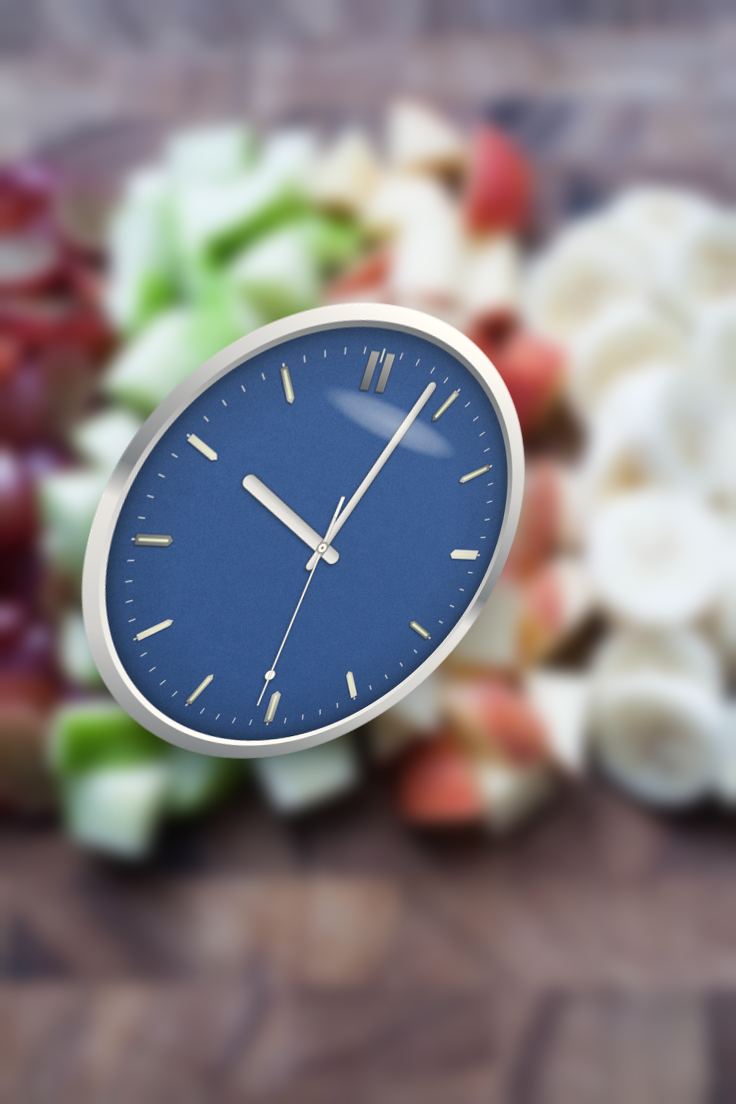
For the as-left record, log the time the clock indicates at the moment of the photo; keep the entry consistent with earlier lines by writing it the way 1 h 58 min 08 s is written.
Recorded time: 10 h 03 min 31 s
